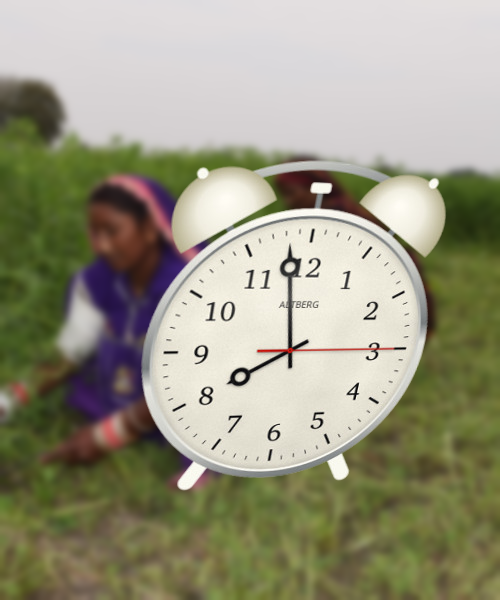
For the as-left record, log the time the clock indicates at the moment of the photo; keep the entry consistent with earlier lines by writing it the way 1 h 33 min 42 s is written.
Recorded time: 7 h 58 min 15 s
